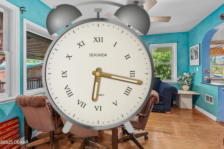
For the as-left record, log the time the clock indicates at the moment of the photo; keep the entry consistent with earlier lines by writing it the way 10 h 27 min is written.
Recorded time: 6 h 17 min
